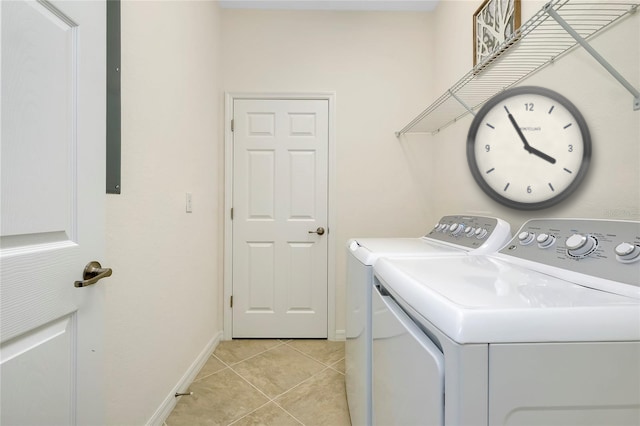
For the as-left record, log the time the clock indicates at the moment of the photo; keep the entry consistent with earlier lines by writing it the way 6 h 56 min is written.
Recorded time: 3 h 55 min
